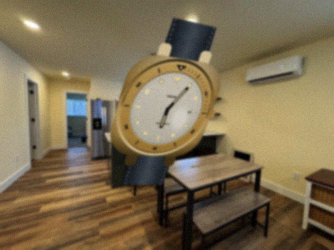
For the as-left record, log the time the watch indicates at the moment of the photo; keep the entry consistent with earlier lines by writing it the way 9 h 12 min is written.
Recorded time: 6 h 05 min
